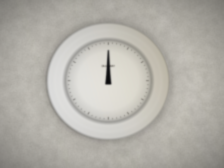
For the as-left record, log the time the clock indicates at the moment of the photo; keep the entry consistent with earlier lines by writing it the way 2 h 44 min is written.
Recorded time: 12 h 00 min
